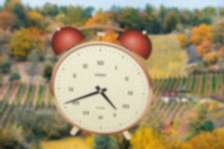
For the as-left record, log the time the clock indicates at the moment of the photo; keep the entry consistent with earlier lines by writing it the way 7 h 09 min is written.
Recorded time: 4 h 41 min
